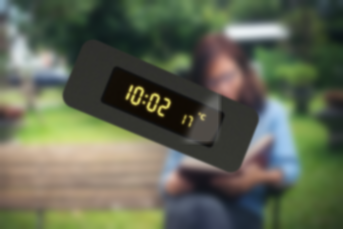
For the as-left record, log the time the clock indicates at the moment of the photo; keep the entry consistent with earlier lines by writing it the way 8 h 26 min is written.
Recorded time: 10 h 02 min
